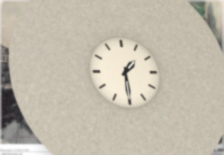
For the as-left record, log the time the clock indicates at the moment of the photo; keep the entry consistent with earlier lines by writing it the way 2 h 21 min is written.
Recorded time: 1 h 30 min
